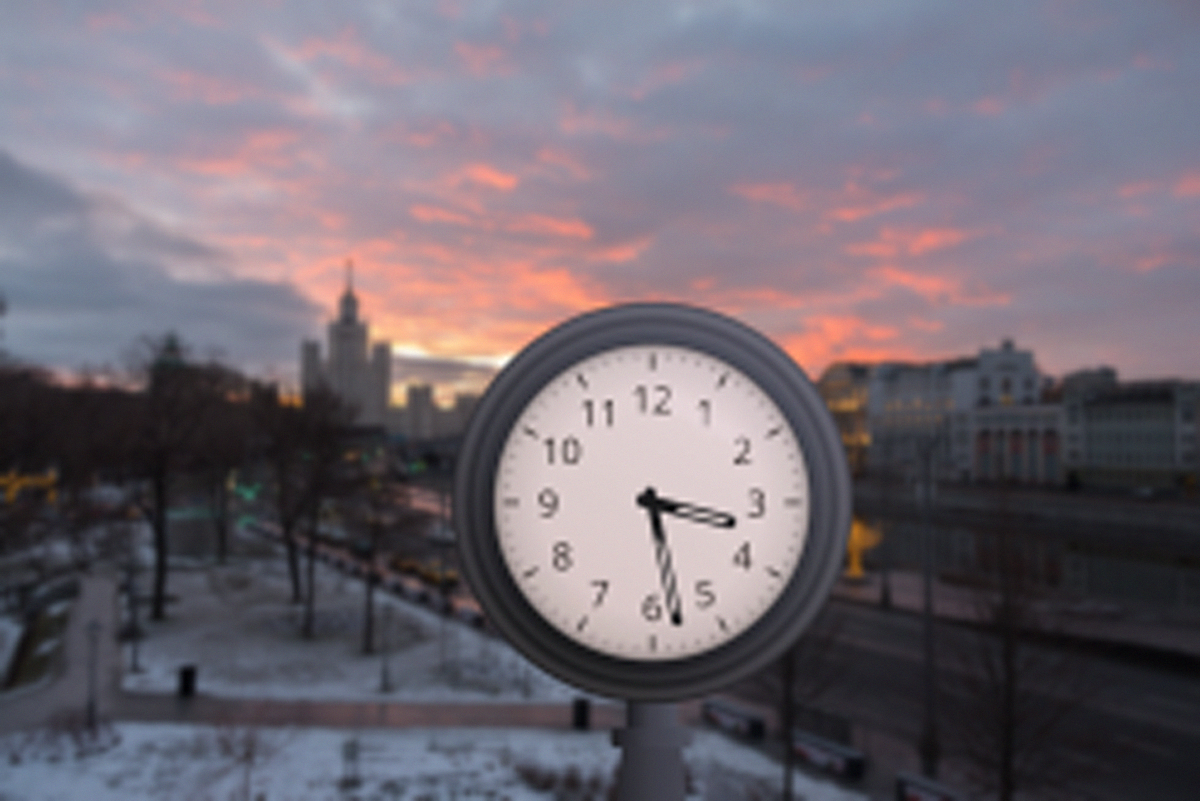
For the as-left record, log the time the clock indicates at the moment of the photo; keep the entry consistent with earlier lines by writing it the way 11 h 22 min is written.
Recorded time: 3 h 28 min
